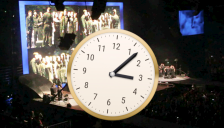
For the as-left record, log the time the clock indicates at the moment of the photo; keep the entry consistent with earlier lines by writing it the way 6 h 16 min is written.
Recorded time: 3 h 07 min
